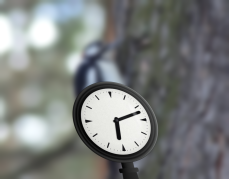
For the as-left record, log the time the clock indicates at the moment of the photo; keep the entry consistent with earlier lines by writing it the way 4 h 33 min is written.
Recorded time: 6 h 12 min
